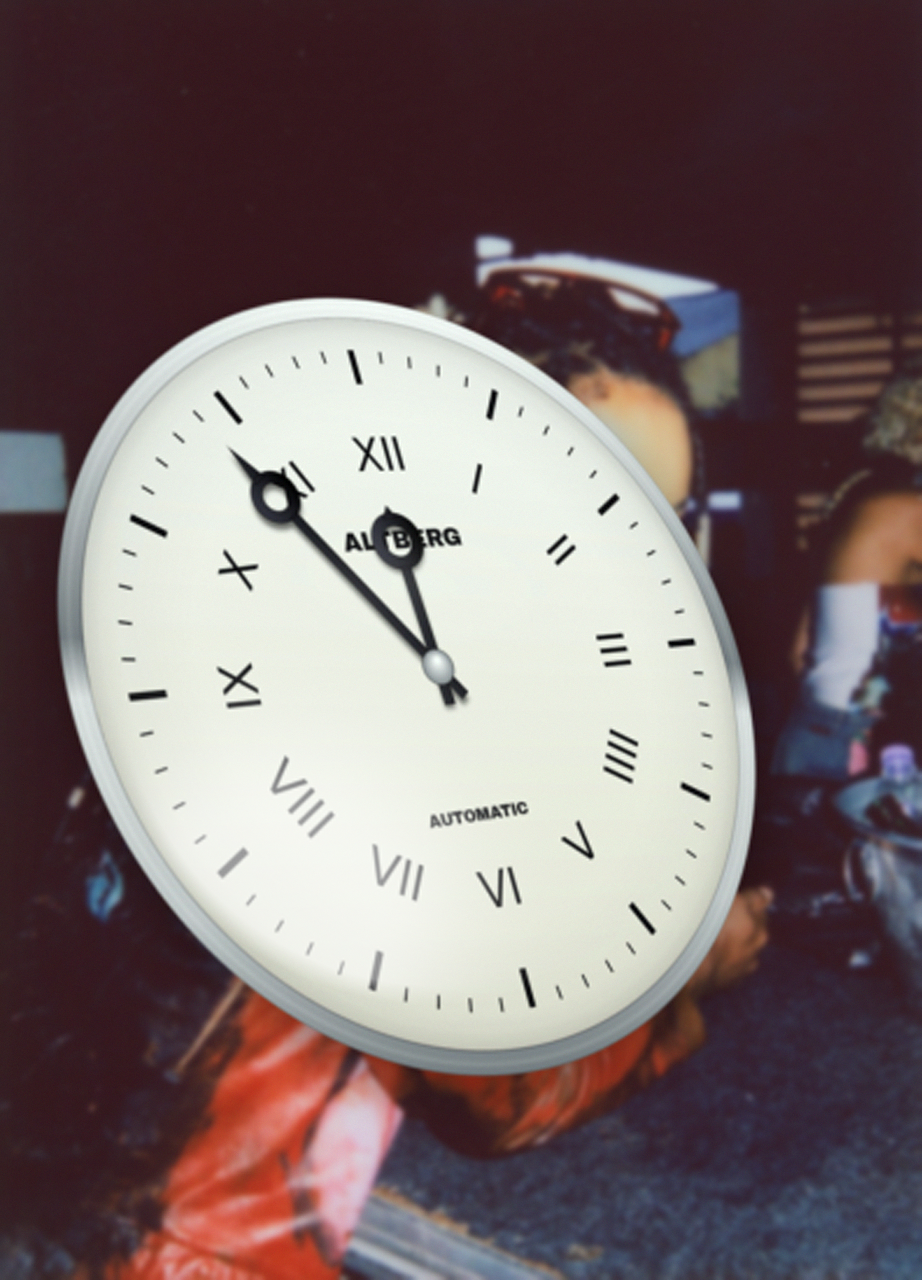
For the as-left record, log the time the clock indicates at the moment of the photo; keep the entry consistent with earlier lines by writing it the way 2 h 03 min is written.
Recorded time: 11 h 54 min
